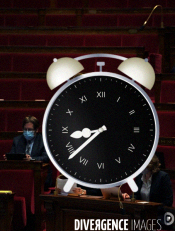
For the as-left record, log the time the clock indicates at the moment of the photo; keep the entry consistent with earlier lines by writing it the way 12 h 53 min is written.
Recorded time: 8 h 38 min
